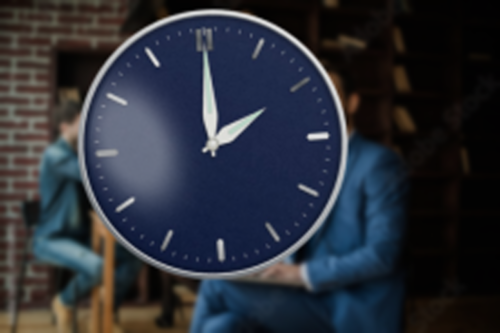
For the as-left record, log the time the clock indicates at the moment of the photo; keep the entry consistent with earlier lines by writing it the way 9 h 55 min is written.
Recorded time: 2 h 00 min
